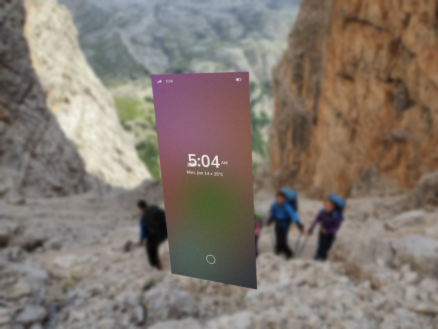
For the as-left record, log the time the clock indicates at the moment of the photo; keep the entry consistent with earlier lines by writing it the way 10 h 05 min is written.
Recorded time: 5 h 04 min
